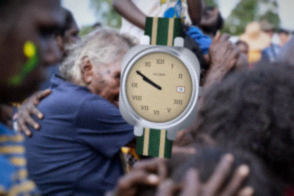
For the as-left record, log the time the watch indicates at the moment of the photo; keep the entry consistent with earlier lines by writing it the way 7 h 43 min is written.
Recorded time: 9 h 50 min
